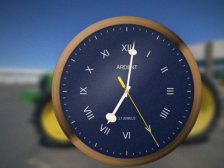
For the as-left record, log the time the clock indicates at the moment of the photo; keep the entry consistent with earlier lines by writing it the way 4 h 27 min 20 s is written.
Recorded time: 7 h 01 min 25 s
